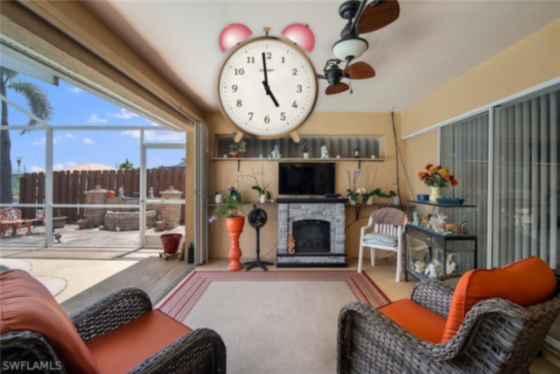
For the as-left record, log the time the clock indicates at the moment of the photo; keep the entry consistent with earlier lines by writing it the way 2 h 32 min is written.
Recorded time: 4 h 59 min
